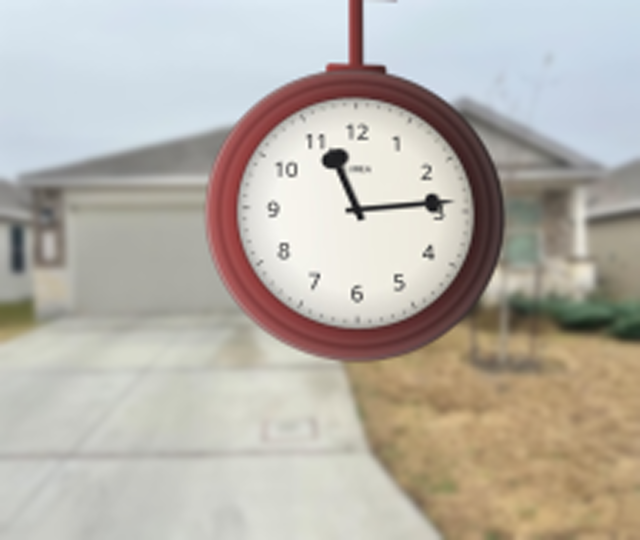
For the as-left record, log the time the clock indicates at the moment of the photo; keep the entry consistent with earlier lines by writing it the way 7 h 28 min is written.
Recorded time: 11 h 14 min
